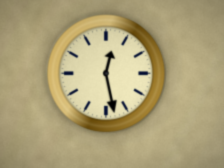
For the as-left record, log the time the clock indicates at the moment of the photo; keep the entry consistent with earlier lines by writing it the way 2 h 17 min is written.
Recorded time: 12 h 28 min
